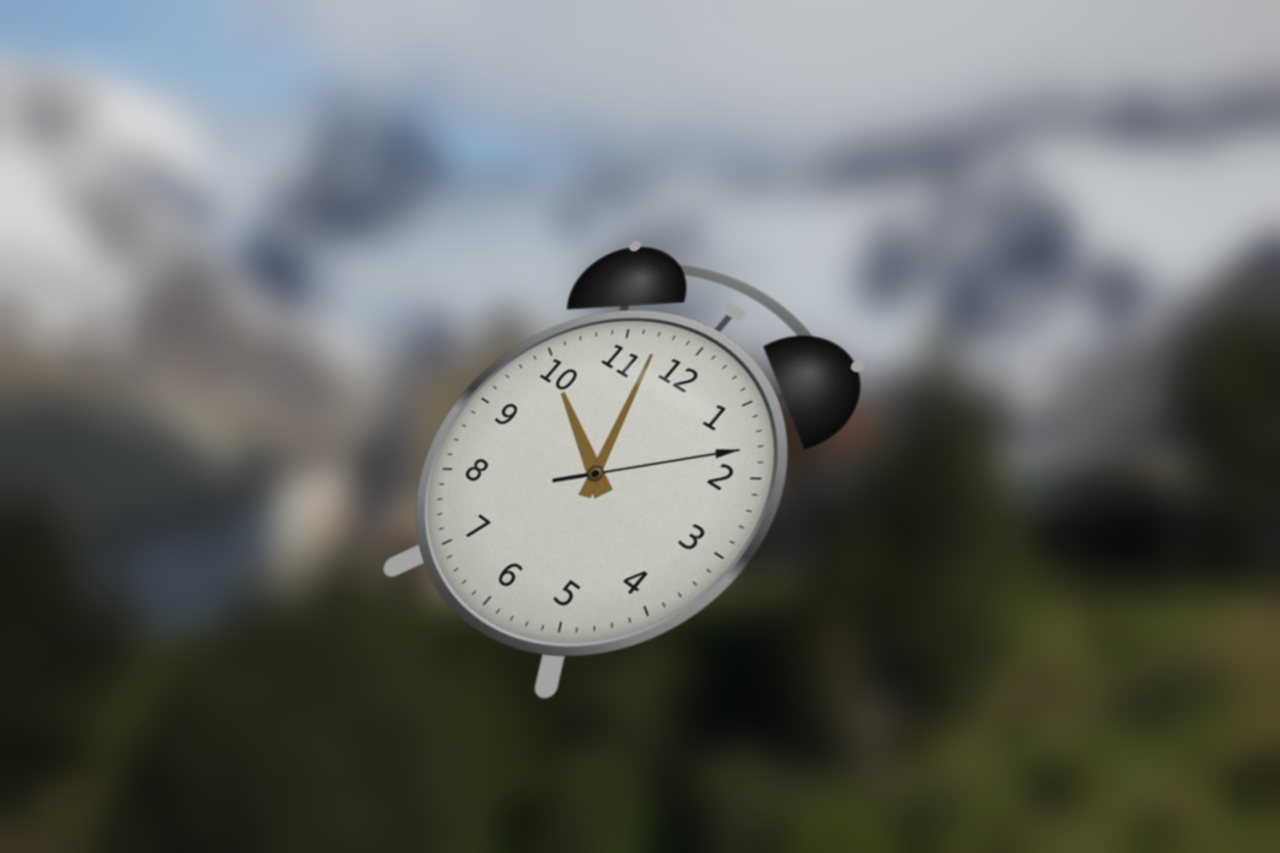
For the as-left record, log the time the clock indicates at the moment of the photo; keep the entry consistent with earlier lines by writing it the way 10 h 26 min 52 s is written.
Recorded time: 9 h 57 min 08 s
